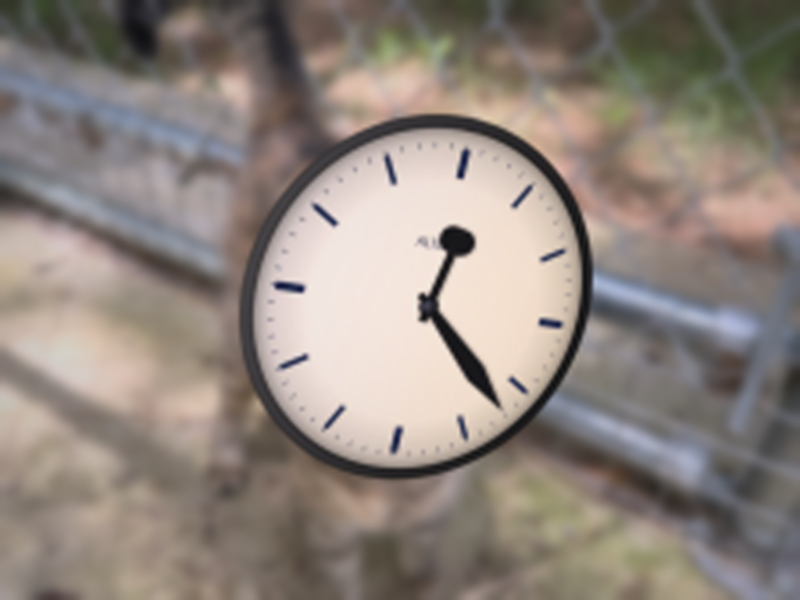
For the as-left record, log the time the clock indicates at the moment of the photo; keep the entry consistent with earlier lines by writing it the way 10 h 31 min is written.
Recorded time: 12 h 22 min
